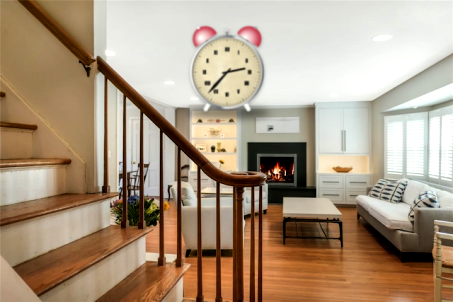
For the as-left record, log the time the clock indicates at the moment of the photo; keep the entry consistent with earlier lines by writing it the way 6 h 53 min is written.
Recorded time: 2 h 37 min
